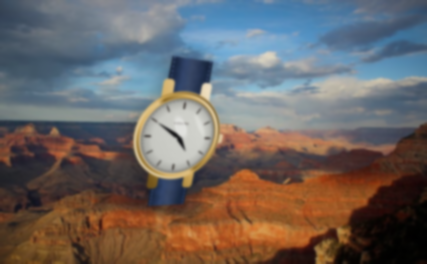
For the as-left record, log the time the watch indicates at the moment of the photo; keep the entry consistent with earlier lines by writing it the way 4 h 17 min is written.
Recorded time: 4 h 50 min
